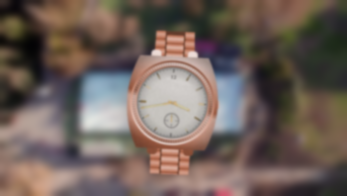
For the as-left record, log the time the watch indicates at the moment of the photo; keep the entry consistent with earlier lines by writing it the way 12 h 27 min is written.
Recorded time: 3 h 43 min
